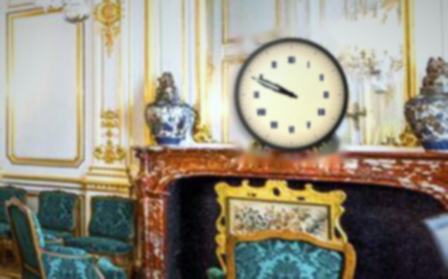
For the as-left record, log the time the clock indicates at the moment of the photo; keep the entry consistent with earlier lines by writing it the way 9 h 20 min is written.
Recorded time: 9 h 49 min
